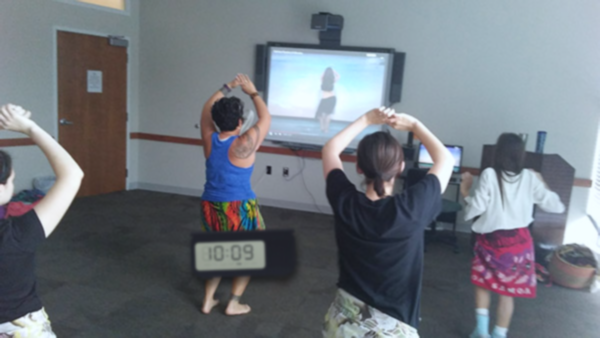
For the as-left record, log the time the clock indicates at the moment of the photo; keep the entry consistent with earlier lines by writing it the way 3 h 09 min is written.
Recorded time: 10 h 09 min
